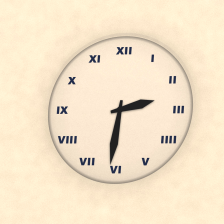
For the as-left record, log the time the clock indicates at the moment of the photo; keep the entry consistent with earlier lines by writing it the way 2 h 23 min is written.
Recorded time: 2 h 31 min
